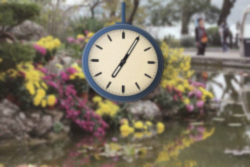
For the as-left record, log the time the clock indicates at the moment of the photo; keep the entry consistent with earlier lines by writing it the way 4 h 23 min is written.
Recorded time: 7 h 05 min
